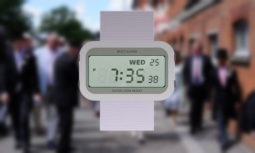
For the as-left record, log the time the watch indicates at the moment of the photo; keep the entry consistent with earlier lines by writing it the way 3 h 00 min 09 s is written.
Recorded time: 7 h 35 min 38 s
